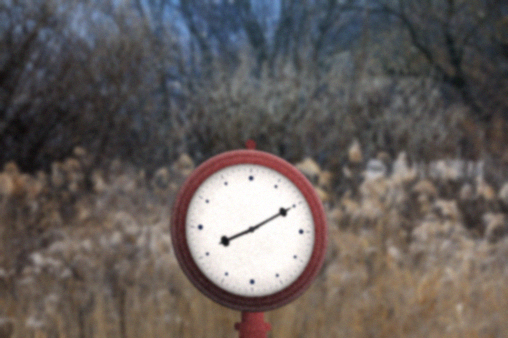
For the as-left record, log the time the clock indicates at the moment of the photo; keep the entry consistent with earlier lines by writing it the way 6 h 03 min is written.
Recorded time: 8 h 10 min
